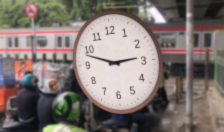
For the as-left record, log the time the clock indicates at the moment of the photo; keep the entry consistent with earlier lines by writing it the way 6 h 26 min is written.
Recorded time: 2 h 48 min
